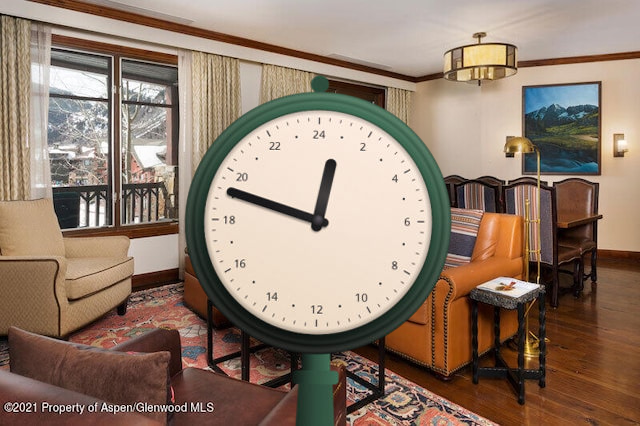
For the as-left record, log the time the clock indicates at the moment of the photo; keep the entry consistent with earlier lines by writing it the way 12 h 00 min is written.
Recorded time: 0 h 48 min
